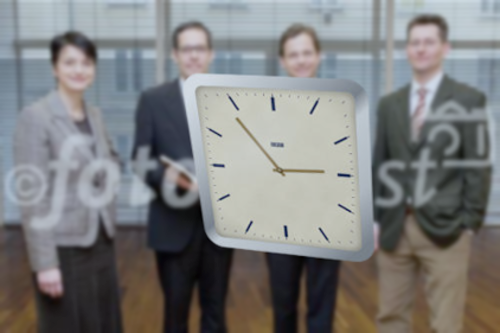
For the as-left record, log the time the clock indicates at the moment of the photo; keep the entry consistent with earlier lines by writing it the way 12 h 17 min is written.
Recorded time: 2 h 54 min
